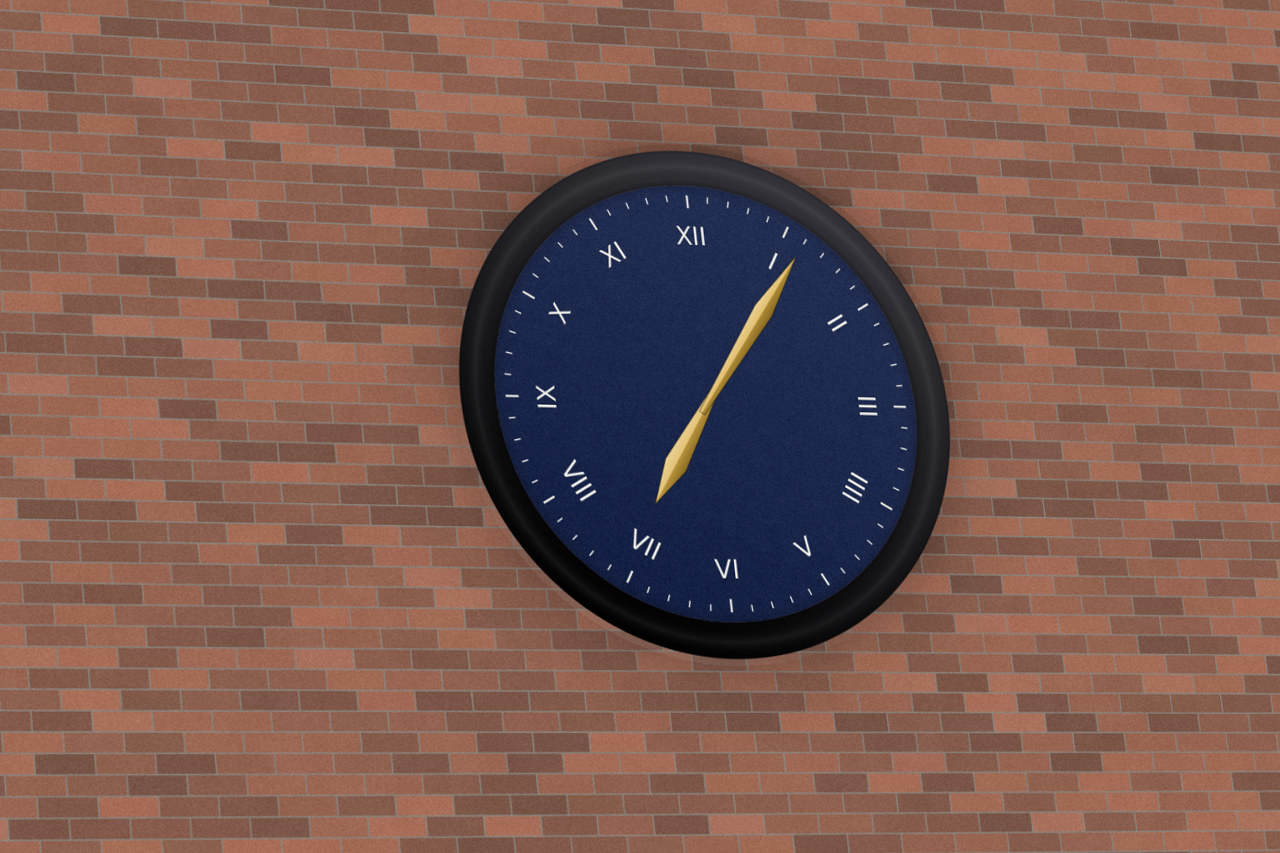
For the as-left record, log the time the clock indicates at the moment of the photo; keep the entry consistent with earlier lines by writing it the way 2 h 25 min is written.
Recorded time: 7 h 06 min
